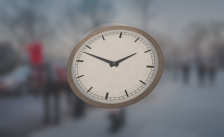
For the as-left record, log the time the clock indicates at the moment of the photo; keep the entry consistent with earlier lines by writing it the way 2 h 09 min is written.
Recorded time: 1 h 48 min
